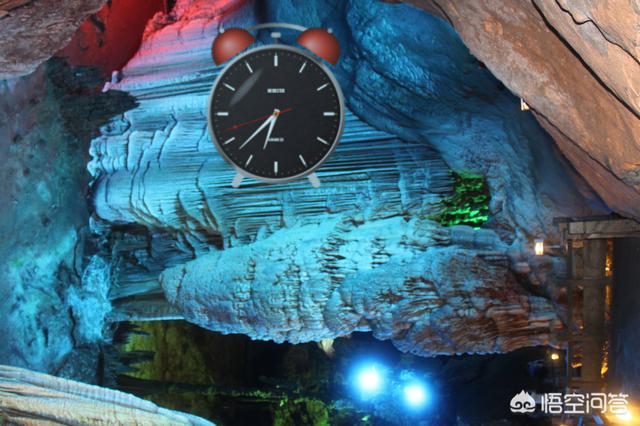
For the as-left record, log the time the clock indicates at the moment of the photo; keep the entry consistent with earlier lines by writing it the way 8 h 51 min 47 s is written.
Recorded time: 6 h 37 min 42 s
